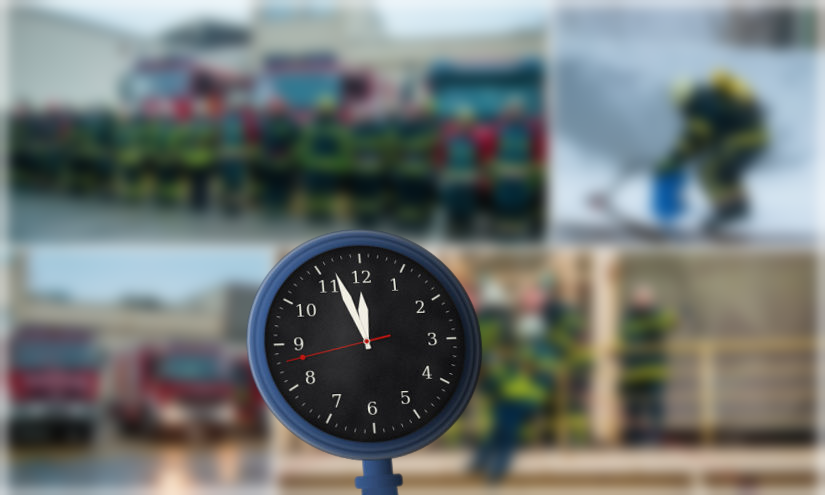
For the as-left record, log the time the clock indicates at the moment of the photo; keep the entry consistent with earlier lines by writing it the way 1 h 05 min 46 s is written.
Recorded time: 11 h 56 min 43 s
